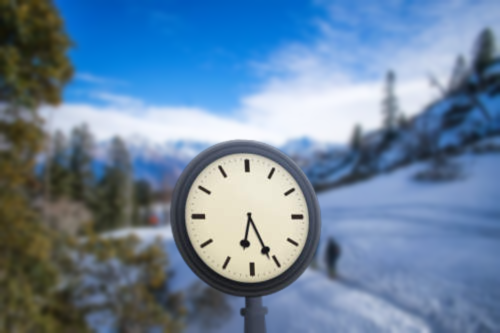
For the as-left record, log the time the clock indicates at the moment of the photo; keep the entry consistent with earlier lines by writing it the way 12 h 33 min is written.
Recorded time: 6 h 26 min
